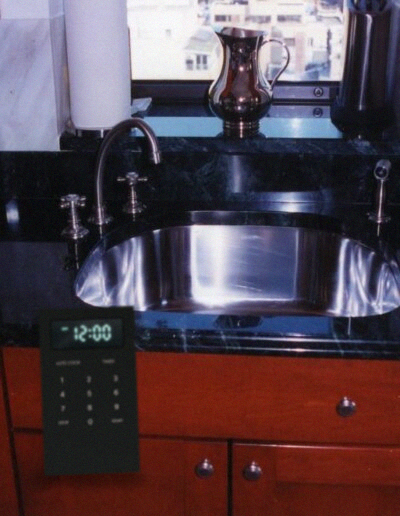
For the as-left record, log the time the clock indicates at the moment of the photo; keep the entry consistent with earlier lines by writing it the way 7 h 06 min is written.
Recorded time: 12 h 00 min
